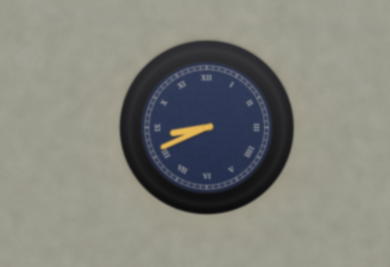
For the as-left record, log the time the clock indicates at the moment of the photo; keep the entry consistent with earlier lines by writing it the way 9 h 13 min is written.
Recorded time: 8 h 41 min
